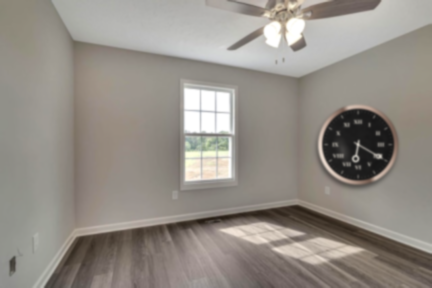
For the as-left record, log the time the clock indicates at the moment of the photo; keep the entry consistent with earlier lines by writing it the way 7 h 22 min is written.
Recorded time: 6 h 20 min
